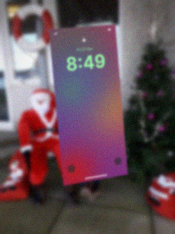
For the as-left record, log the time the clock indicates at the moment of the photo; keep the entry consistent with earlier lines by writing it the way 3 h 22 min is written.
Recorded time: 8 h 49 min
